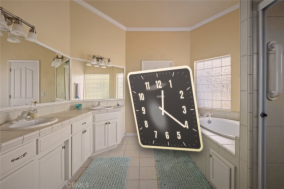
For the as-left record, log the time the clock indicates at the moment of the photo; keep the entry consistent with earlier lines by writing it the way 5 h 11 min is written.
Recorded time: 12 h 21 min
